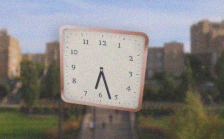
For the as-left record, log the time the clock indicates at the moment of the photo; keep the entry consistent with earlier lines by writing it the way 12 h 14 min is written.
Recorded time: 6 h 27 min
